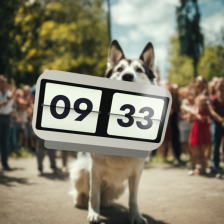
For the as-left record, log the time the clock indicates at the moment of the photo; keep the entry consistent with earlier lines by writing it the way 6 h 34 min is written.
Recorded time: 9 h 33 min
